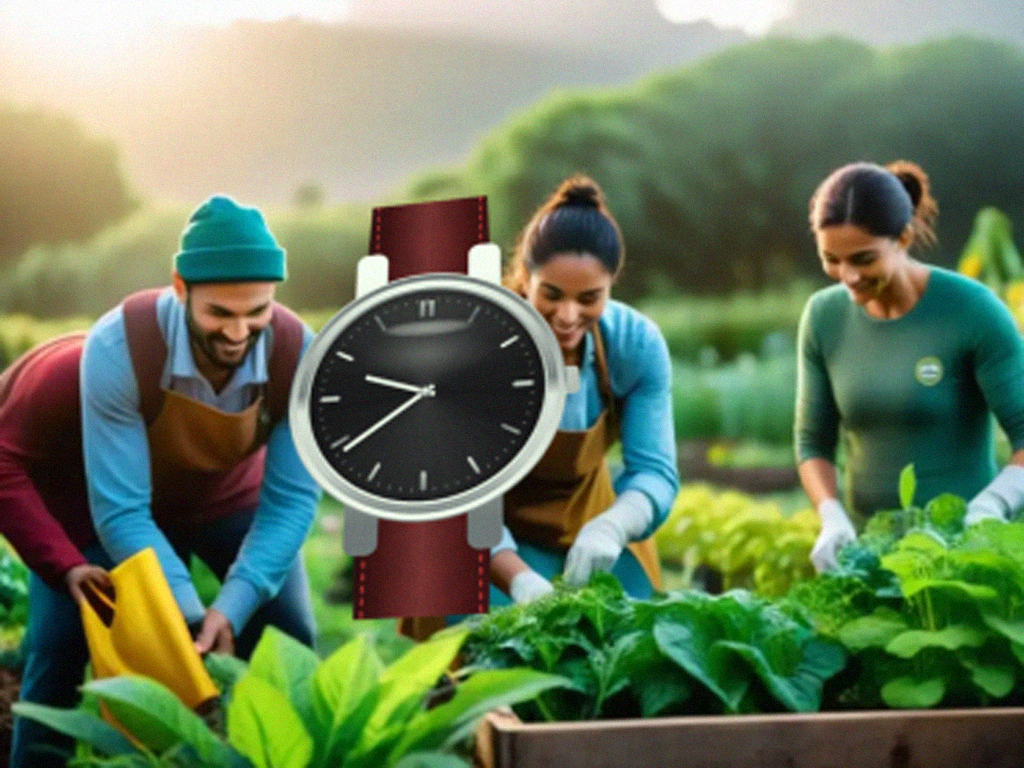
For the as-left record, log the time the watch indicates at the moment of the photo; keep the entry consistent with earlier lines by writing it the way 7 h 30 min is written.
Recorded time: 9 h 39 min
